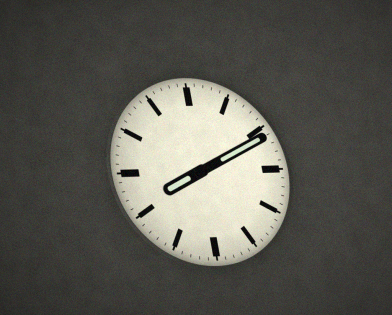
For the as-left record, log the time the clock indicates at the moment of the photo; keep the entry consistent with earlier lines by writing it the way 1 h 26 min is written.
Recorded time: 8 h 11 min
